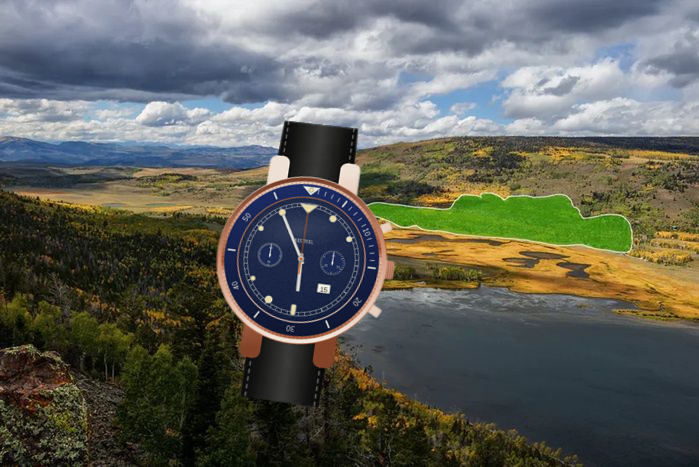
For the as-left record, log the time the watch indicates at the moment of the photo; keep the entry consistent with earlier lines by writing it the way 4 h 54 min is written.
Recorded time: 5 h 55 min
